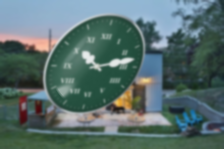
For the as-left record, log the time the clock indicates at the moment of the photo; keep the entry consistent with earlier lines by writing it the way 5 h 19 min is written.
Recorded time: 10 h 13 min
